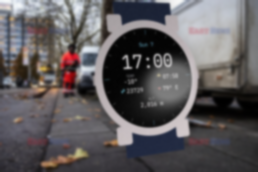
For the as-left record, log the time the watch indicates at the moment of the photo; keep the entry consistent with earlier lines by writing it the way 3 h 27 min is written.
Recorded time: 17 h 00 min
